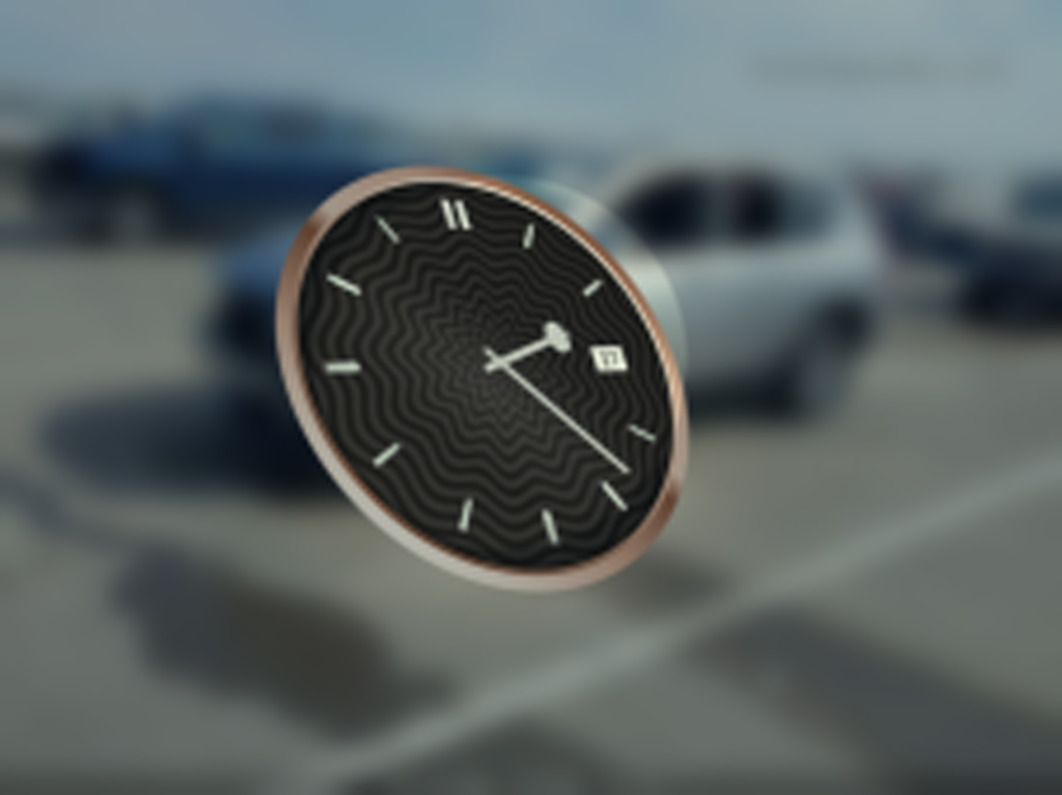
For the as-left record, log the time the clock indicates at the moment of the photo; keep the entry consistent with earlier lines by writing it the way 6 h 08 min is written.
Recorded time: 2 h 23 min
